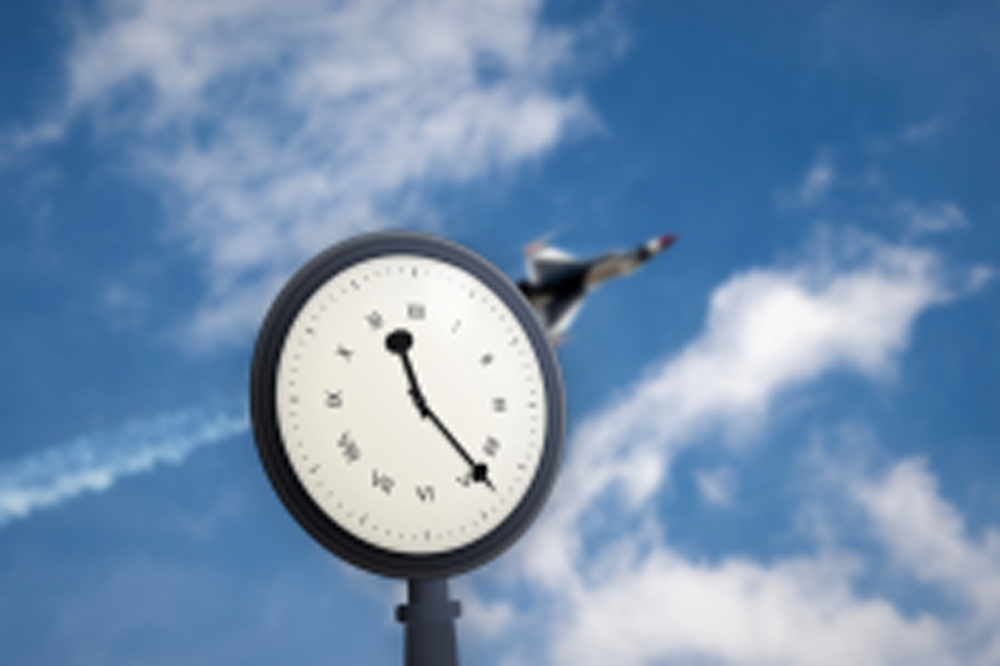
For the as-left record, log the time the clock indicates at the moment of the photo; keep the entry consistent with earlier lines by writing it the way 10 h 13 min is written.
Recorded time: 11 h 23 min
